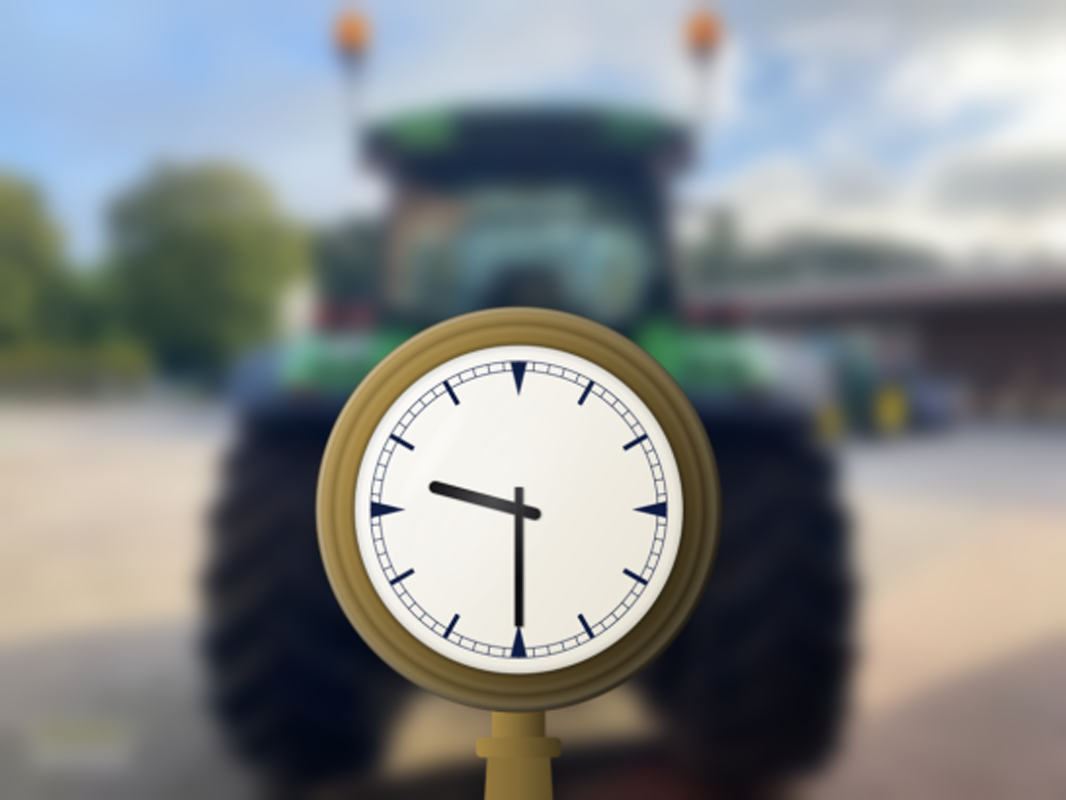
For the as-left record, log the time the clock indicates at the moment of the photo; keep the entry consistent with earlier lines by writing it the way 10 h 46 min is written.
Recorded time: 9 h 30 min
